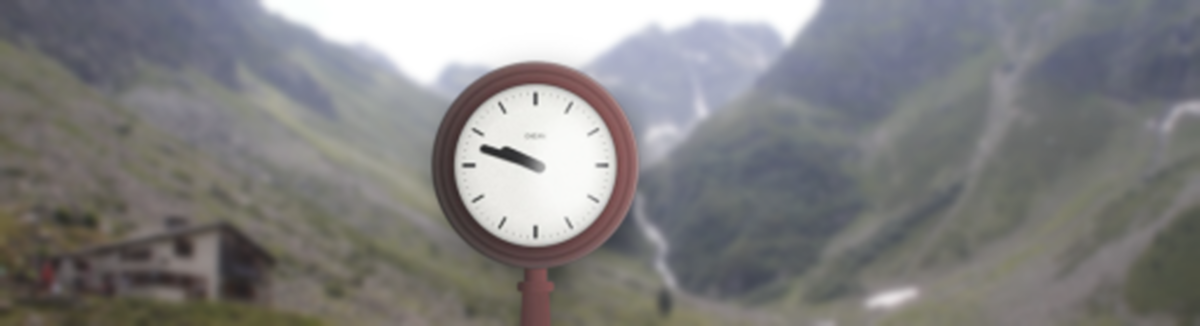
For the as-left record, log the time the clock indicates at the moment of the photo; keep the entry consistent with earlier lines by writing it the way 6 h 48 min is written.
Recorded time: 9 h 48 min
